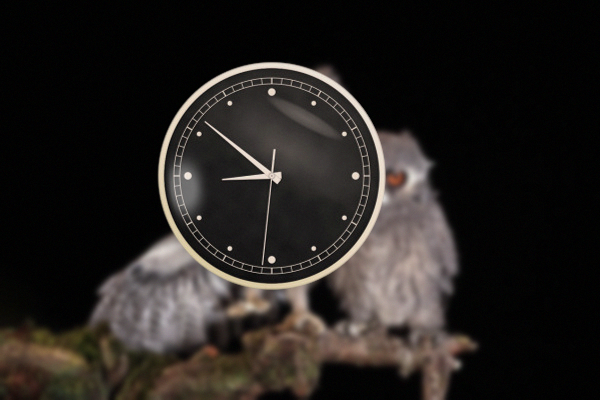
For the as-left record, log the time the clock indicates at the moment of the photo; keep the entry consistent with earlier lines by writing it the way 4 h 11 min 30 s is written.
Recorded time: 8 h 51 min 31 s
